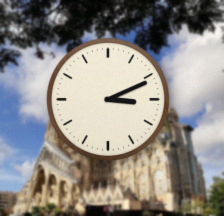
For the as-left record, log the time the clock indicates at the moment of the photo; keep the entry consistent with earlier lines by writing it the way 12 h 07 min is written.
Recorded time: 3 h 11 min
